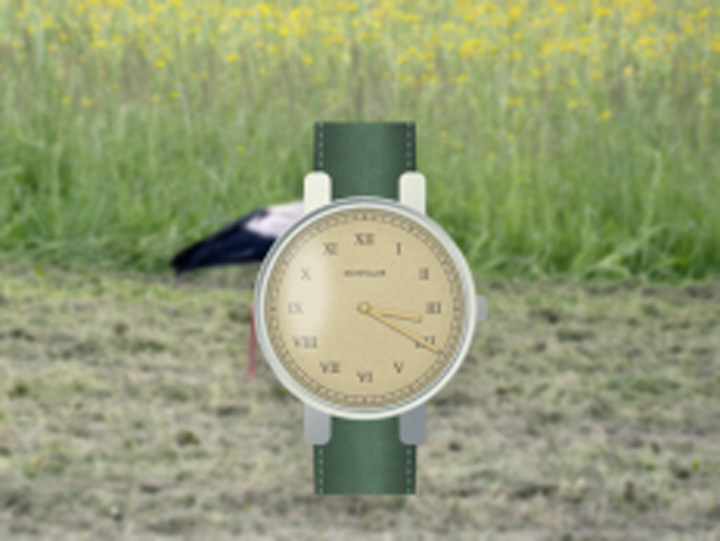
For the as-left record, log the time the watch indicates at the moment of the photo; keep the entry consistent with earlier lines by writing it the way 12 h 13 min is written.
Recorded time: 3 h 20 min
